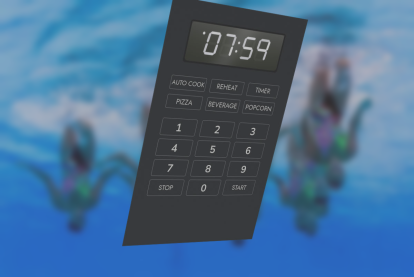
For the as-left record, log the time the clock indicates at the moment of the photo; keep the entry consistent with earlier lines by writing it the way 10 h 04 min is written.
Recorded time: 7 h 59 min
